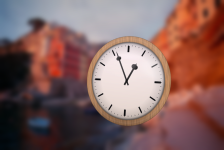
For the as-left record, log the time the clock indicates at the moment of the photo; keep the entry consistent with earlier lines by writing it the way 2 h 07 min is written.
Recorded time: 12 h 56 min
